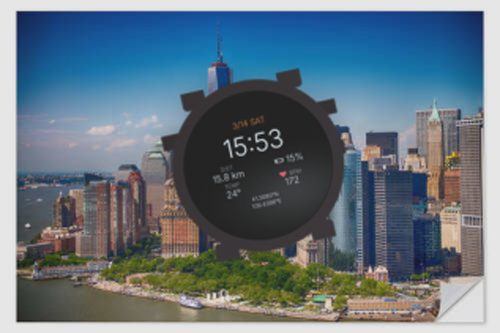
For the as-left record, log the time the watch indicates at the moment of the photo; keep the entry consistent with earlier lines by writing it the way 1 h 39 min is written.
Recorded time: 15 h 53 min
